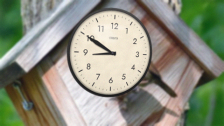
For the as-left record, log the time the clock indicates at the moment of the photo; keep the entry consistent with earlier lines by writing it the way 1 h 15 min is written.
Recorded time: 8 h 50 min
